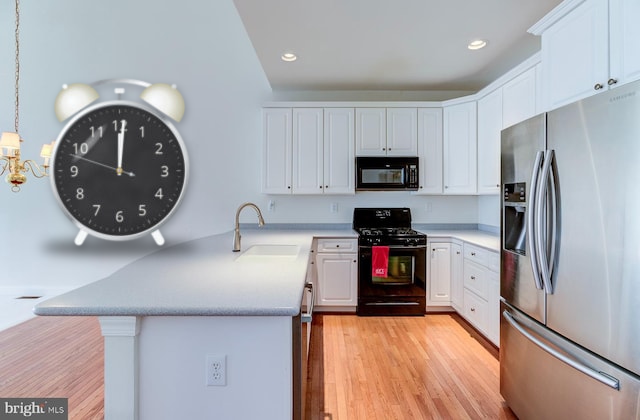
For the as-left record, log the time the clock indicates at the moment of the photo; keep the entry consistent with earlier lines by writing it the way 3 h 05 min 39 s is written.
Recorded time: 12 h 00 min 48 s
